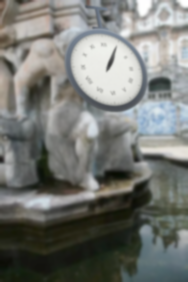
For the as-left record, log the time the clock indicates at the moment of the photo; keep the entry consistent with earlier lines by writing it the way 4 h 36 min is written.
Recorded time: 1 h 05 min
